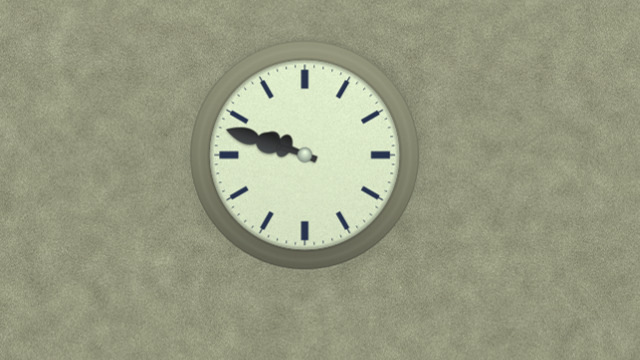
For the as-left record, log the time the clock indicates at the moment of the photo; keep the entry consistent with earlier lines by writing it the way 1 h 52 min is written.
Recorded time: 9 h 48 min
